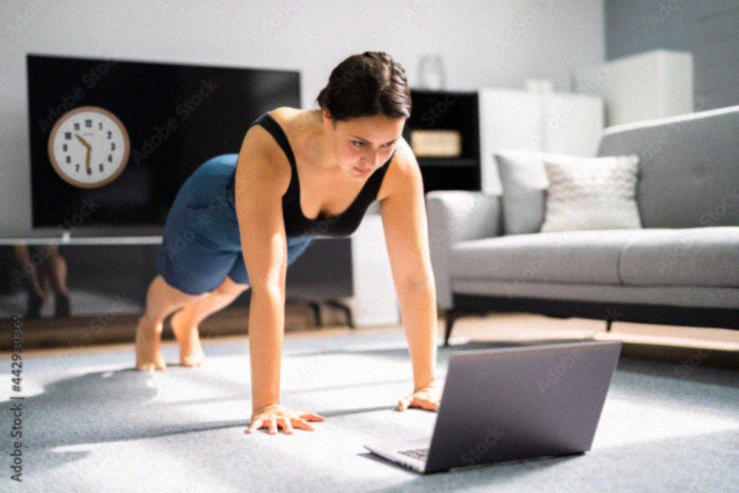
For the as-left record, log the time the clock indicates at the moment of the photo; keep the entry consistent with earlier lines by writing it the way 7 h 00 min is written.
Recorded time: 10 h 31 min
